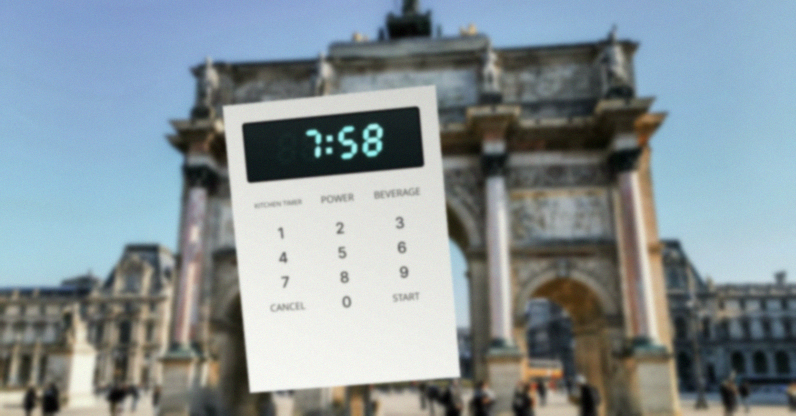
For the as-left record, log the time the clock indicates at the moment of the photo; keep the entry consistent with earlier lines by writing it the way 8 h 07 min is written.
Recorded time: 7 h 58 min
